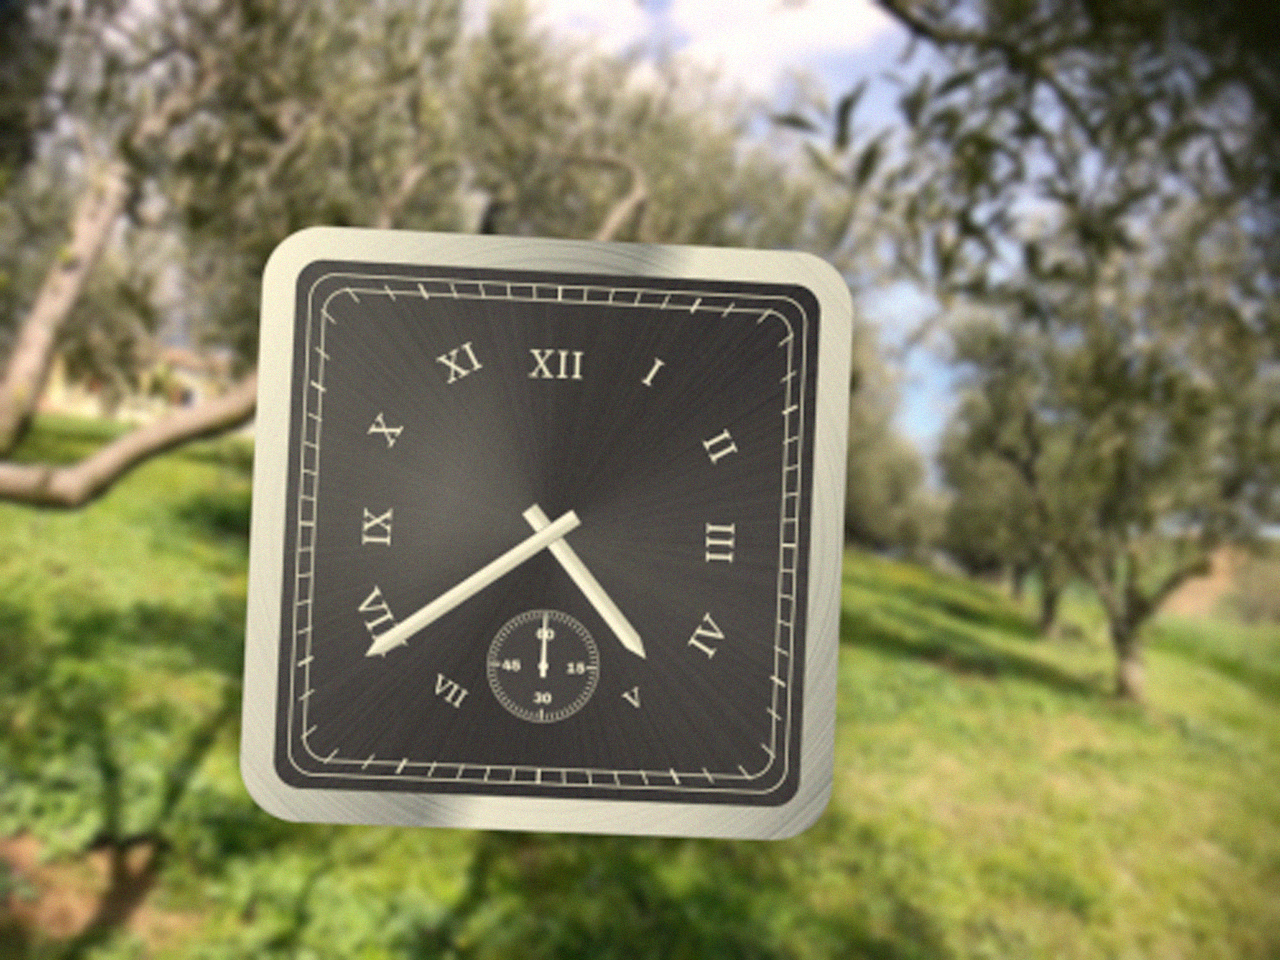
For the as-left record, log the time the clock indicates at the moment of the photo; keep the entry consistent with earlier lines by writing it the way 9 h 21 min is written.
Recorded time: 4 h 39 min
